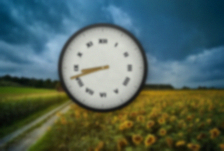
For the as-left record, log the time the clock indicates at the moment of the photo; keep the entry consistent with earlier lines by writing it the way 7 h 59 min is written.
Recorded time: 8 h 42 min
